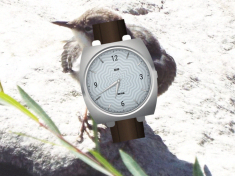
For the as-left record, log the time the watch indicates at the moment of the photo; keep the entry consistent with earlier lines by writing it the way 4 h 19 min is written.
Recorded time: 6 h 41 min
